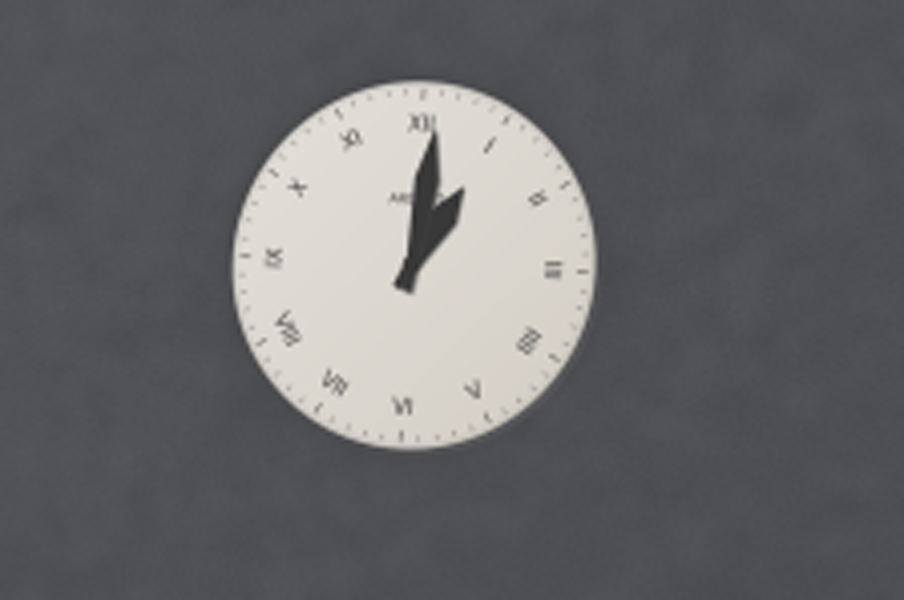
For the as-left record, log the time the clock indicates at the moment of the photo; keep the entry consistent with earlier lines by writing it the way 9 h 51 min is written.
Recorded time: 1 h 01 min
